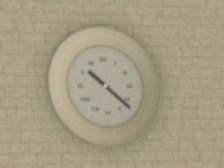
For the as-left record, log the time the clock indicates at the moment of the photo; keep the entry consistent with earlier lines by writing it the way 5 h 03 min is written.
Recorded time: 10 h 22 min
